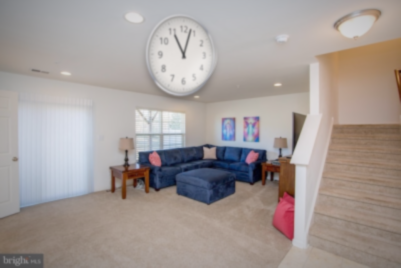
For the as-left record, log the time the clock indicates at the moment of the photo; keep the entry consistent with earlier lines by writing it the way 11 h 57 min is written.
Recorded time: 11 h 03 min
